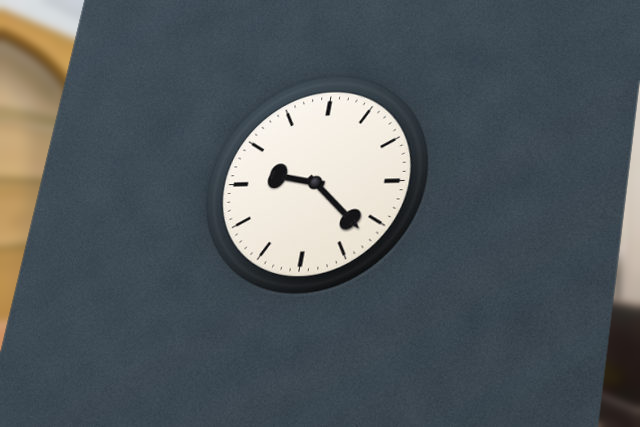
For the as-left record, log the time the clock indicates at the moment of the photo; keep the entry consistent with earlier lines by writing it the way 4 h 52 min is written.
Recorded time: 9 h 22 min
